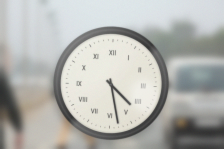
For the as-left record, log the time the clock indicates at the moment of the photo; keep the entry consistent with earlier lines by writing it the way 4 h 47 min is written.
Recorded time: 4 h 28 min
